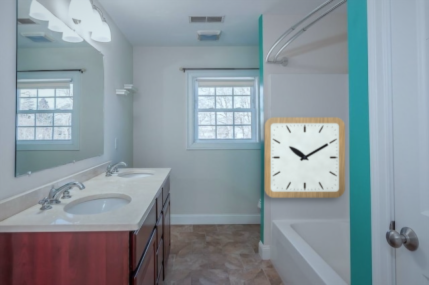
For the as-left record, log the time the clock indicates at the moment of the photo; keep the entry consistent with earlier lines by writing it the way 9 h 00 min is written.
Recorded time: 10 h 10 min
